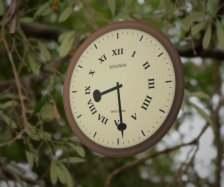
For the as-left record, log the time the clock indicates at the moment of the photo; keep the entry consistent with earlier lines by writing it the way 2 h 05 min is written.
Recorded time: 8 h 29 min
